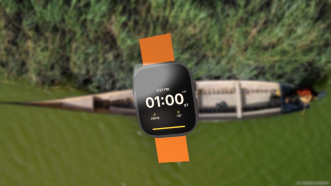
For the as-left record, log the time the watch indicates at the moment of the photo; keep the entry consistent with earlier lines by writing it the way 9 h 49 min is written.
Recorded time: 1 h 00 min
